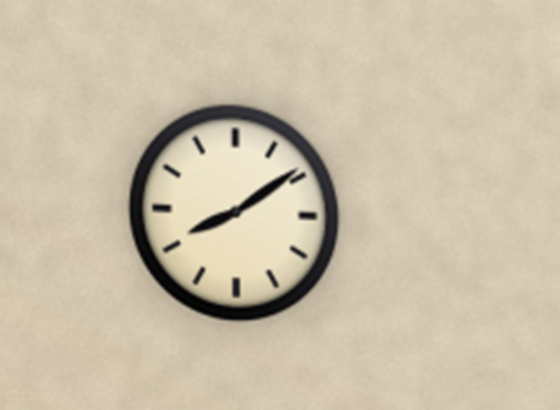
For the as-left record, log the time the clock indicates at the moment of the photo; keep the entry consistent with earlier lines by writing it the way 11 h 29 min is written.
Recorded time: 8 h 09 min
